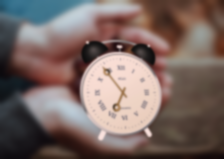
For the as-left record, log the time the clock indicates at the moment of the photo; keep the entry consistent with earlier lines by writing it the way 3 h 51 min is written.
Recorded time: 6 h 54 min
